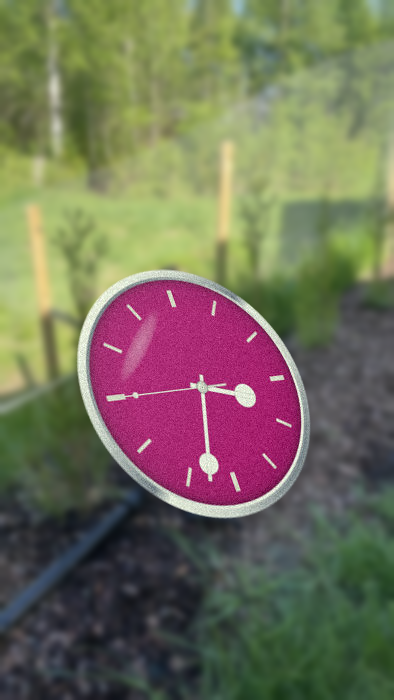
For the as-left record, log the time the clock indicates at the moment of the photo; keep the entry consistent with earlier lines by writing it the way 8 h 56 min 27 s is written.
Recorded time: 3 h 32 min 45 s
